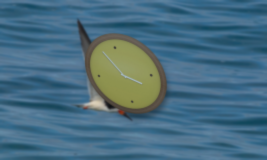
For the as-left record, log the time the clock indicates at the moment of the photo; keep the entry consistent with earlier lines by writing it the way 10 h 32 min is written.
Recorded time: 3 h 55 min
